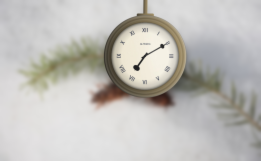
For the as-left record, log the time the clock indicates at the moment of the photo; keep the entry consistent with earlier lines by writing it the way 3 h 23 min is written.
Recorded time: 7 h 10 min
